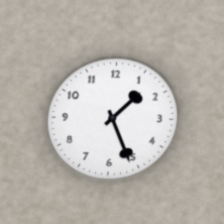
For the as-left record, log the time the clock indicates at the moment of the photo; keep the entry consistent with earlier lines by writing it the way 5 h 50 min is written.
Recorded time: 1 h 26 min
